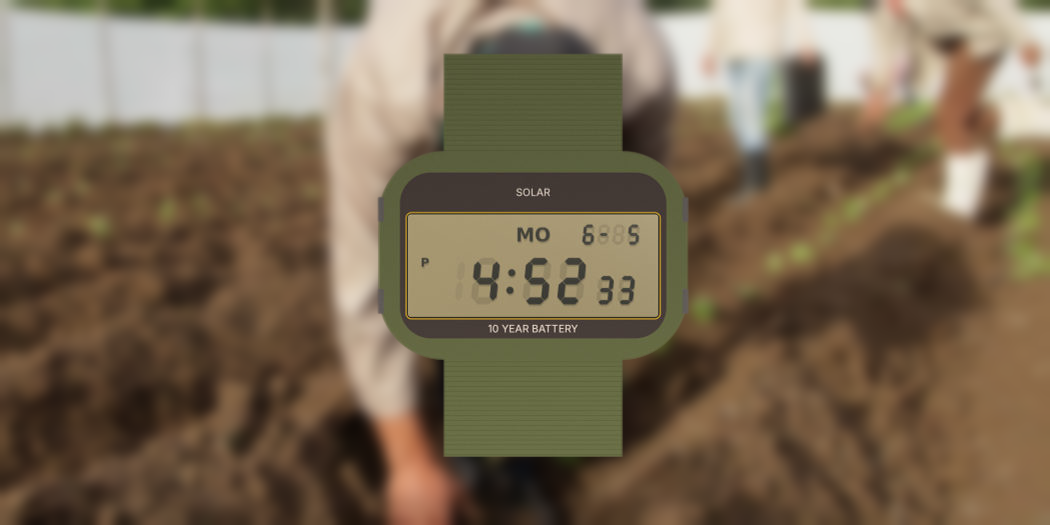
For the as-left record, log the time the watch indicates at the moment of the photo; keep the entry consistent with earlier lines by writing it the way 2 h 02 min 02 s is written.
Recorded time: 4 h 52 min 33 s
